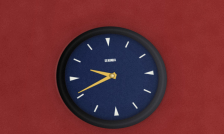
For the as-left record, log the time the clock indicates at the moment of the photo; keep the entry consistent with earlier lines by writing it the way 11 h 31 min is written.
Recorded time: 9 h 41 min
